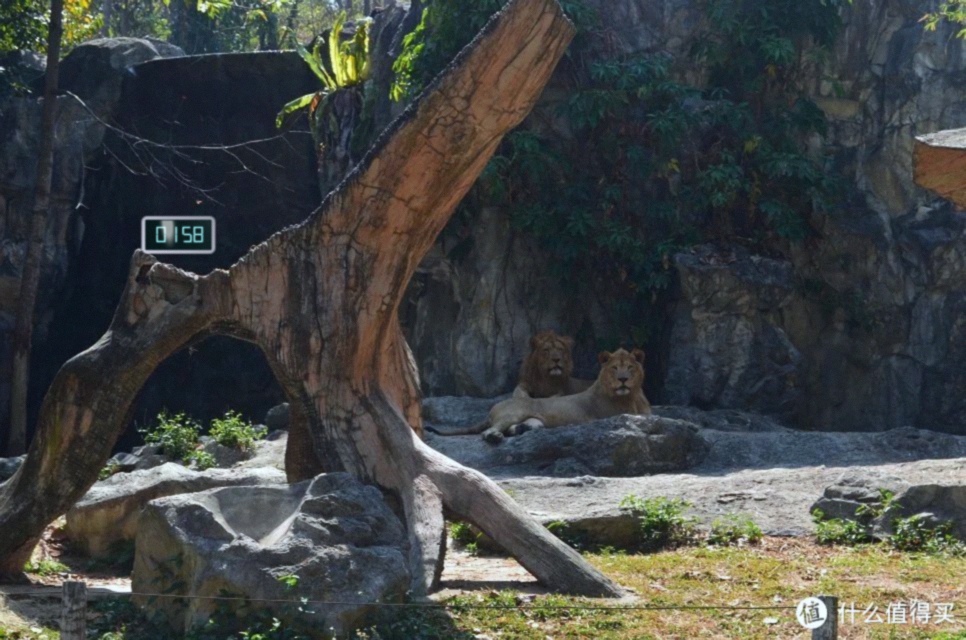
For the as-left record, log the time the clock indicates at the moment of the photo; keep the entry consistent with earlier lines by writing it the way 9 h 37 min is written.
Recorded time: 1 h 58 min
